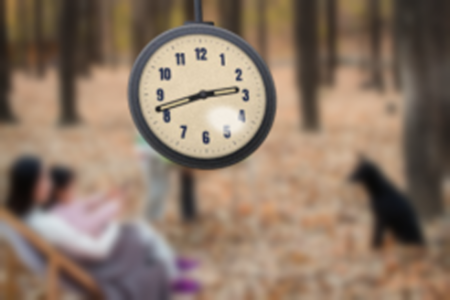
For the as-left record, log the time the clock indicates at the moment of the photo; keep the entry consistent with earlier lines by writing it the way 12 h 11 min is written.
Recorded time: 2 h 42 min
